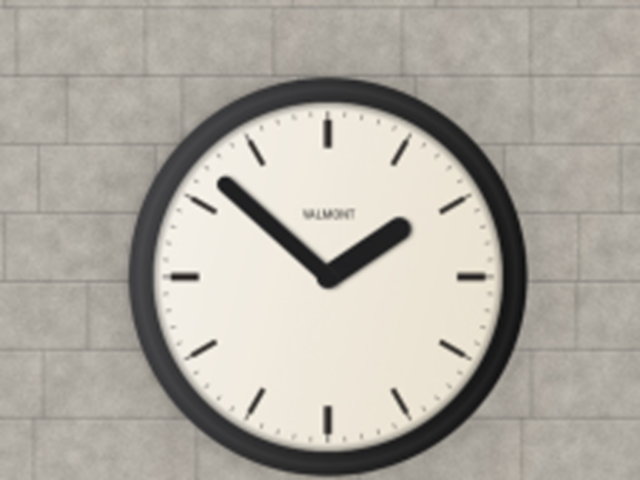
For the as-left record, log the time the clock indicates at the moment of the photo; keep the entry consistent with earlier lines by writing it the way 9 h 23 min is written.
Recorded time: 1 h 52 min
